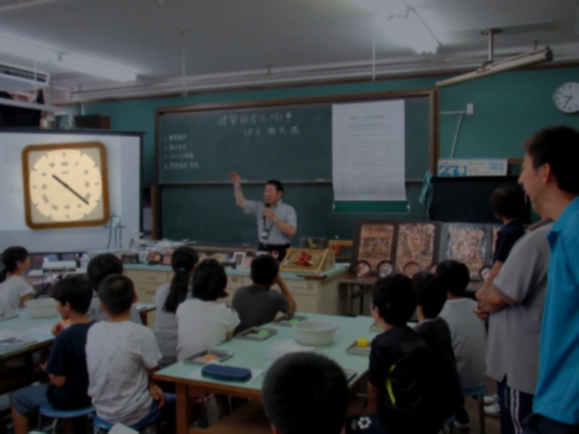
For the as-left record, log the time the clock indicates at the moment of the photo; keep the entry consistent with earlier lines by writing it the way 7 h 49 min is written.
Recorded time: 10 h 22 min
